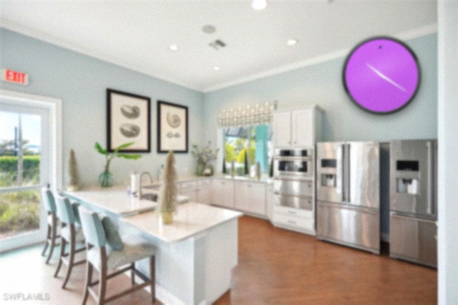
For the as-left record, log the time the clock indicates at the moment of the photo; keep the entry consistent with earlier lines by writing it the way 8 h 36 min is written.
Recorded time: 10 h 21 min
